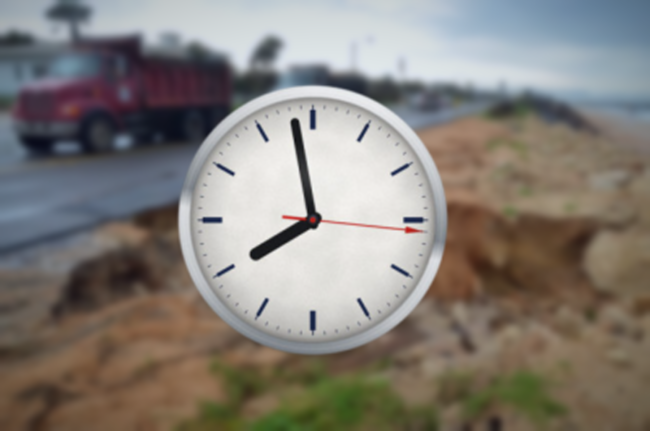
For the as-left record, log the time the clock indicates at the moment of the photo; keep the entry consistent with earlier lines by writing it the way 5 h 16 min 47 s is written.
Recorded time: 7 h 58 min 16 s
